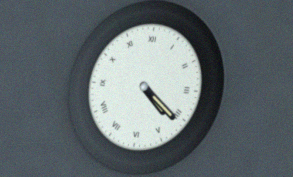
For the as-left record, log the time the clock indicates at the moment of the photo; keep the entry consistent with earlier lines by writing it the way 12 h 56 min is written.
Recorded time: 4 h 21 min
